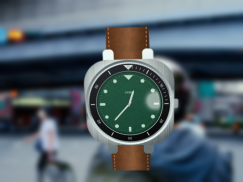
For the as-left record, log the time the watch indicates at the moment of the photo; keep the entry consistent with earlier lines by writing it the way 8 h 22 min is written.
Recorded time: 12 h 37 min
